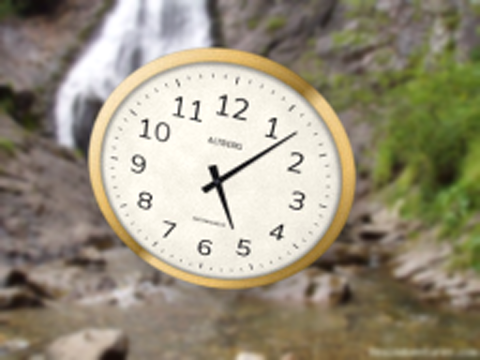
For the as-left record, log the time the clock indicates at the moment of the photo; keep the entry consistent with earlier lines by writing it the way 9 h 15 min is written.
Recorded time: 5 h 07 min
